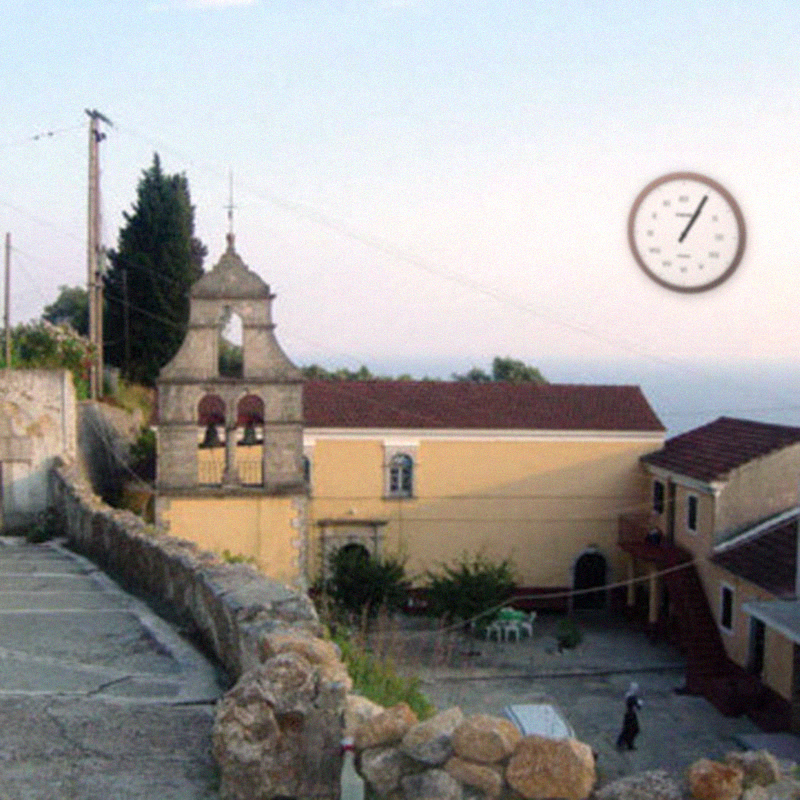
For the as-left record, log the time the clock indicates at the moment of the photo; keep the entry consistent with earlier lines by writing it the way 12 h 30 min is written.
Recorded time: 1 h 05 min
